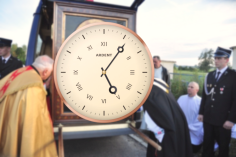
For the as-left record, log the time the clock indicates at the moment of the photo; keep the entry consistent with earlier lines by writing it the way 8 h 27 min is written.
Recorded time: 5 h 06 min
